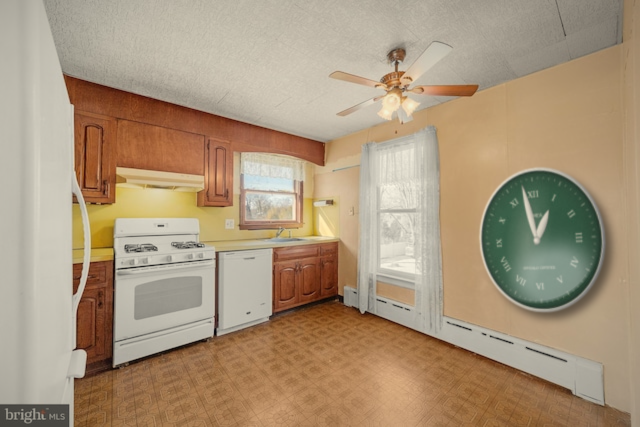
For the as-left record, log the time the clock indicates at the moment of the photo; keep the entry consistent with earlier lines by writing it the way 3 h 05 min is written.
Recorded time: 12 h 58 min
